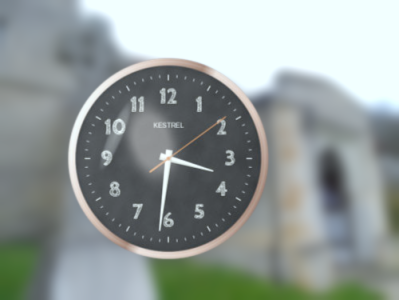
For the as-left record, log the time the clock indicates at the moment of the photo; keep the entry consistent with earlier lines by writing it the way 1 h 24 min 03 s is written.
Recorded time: 3 h 31 min 09 s
